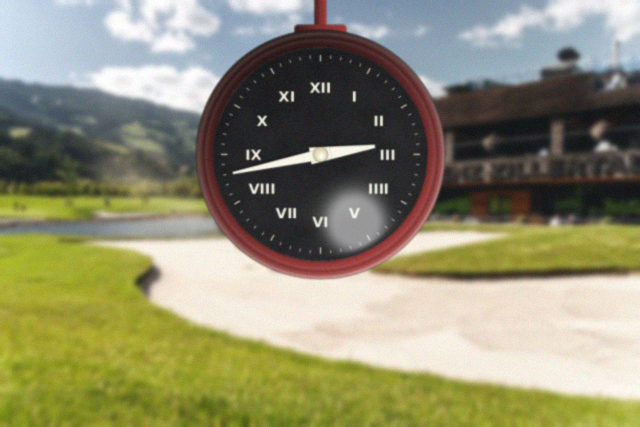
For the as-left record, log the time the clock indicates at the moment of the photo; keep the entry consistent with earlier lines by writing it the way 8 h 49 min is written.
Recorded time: 2 h 43 min
